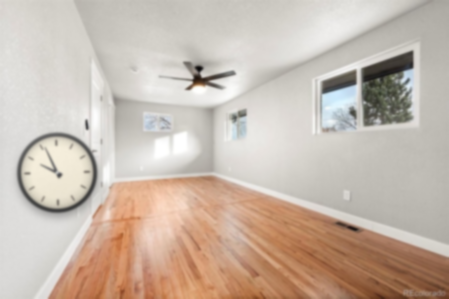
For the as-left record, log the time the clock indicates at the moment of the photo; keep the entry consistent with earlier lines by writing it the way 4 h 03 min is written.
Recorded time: 9 h 56 min
